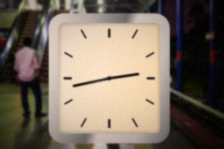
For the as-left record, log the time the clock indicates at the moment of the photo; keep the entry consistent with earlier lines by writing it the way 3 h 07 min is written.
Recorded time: 2 h 43 min
